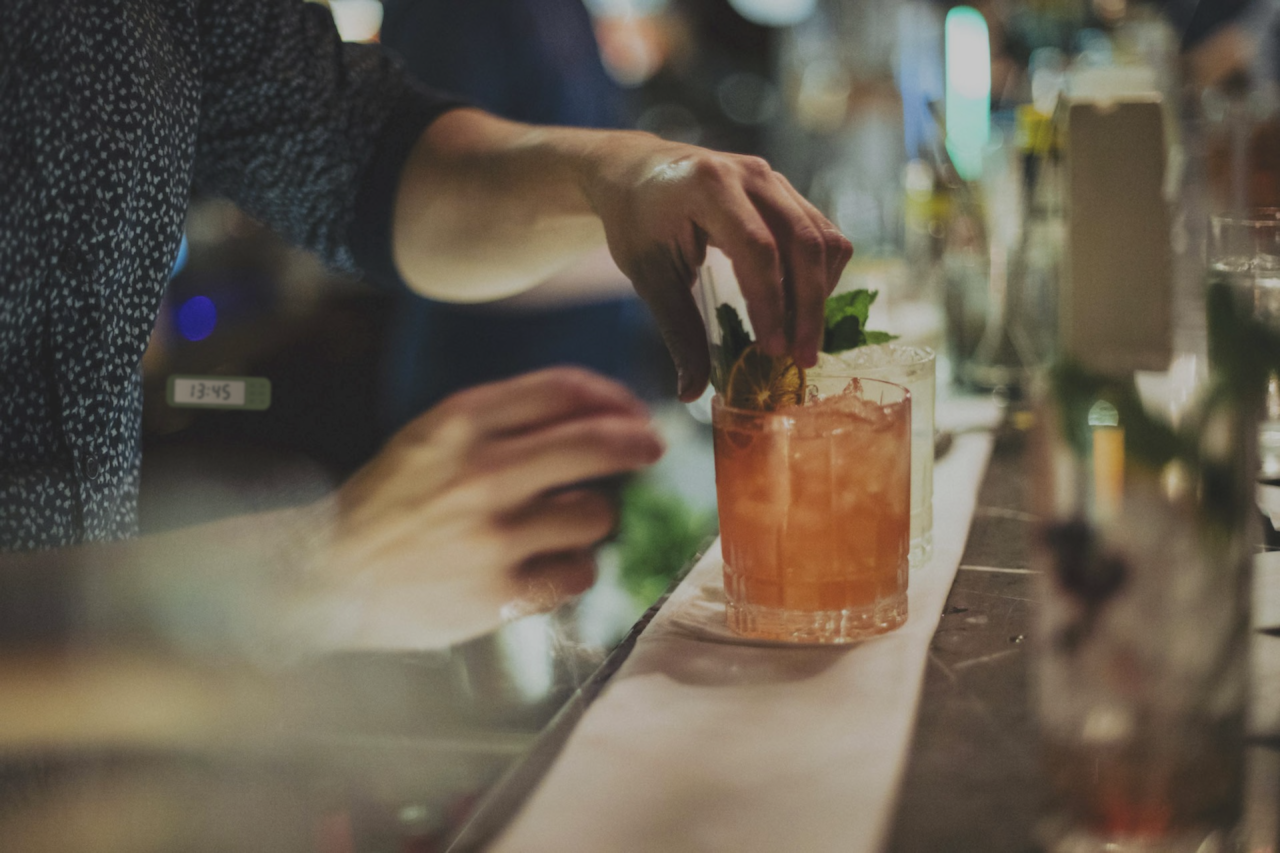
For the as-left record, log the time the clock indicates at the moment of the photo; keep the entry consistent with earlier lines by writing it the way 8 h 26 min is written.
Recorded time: 13 h 45 min
